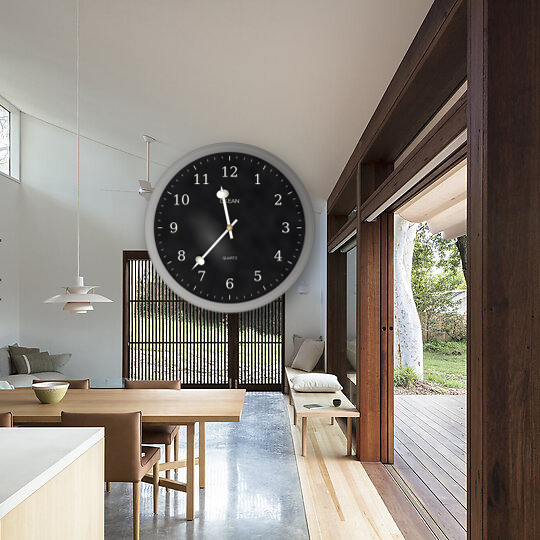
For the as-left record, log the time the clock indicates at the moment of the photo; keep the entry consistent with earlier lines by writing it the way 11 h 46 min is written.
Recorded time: 11 h 37 min
